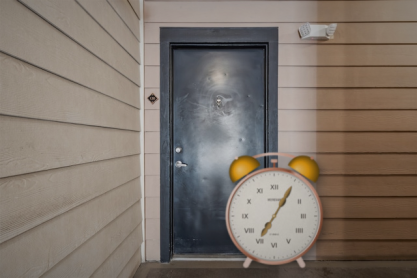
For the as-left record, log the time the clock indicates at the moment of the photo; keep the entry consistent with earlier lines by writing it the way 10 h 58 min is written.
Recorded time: 7 h 05 min
